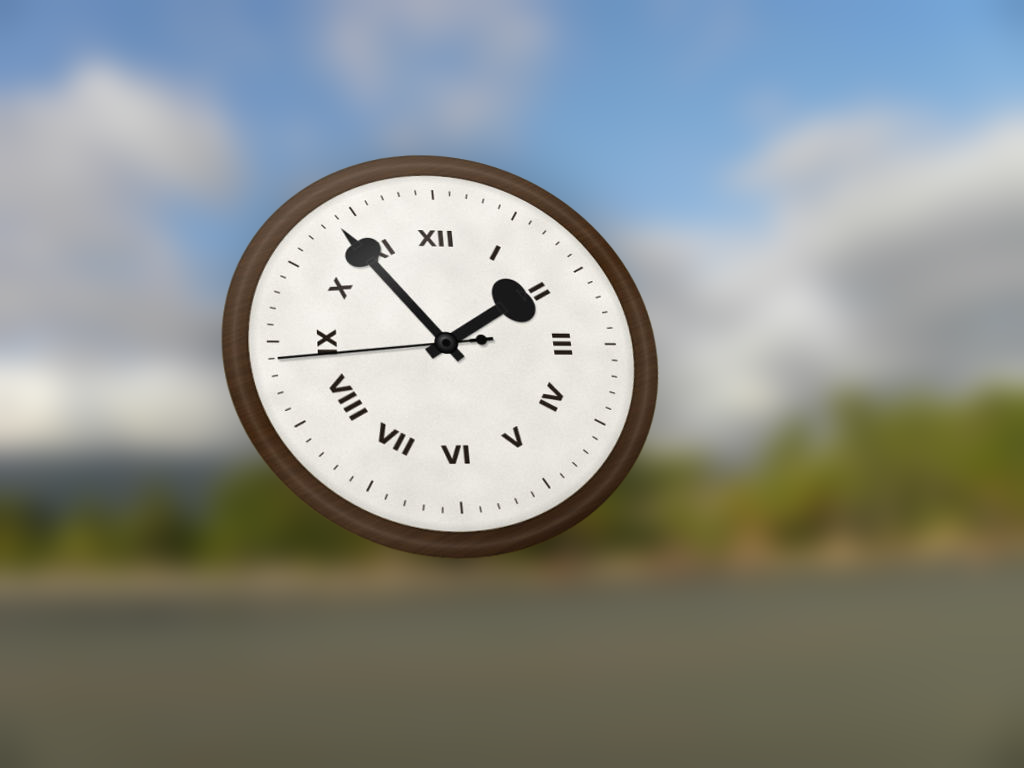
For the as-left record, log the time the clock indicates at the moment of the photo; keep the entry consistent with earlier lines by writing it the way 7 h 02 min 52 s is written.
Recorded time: 1 h 53 min 44 s
